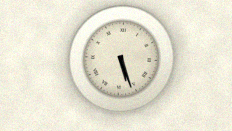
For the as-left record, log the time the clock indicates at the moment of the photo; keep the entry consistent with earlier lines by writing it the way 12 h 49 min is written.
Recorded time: 5 h 26 min
